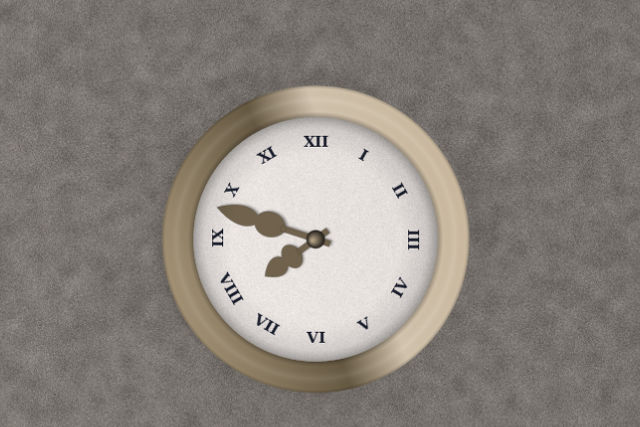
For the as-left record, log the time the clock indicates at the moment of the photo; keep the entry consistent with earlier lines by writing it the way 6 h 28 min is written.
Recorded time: 7 h 48 min
